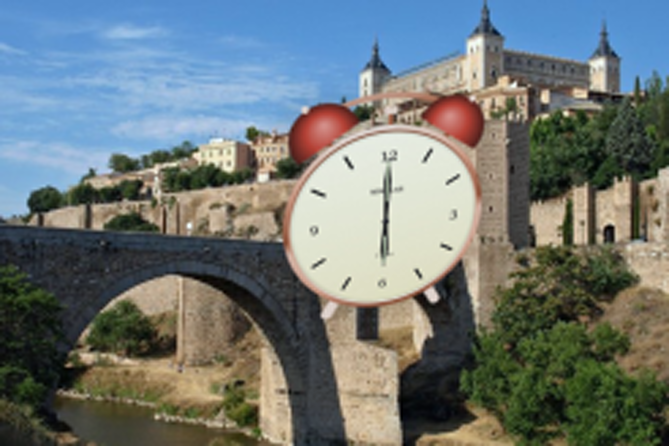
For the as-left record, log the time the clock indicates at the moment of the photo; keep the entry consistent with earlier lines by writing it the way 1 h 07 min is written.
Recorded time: 6 h 00 min
